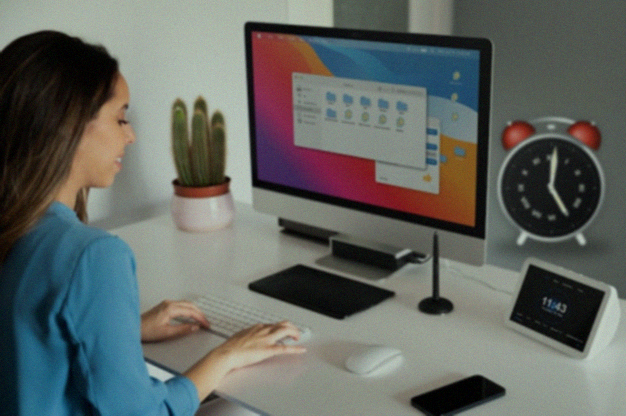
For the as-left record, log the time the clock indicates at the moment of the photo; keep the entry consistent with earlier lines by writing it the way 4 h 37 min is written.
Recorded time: 5 h 01 min
